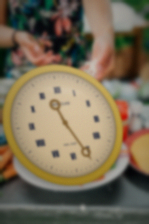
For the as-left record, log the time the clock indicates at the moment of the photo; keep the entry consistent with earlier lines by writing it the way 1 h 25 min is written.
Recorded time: 11 h 26 min
